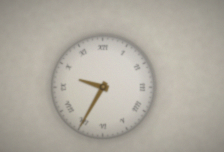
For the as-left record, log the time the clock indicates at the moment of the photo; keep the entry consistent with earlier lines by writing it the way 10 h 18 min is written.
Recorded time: 9 h 35 min
